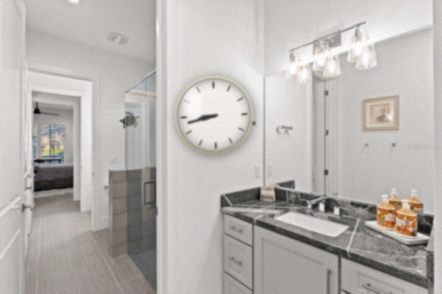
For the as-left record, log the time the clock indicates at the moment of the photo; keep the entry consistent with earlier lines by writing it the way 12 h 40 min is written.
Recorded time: 8 h 43 min
